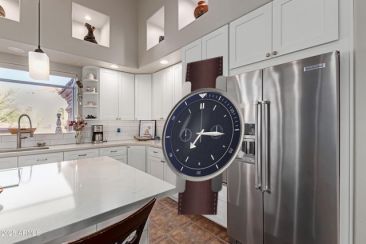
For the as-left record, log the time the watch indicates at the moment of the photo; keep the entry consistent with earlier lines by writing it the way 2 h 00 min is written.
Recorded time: 7 h 16 min
